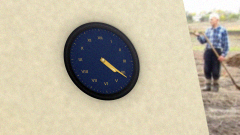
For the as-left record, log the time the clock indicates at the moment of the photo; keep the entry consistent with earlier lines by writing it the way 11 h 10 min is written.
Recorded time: 4 h 21 min
